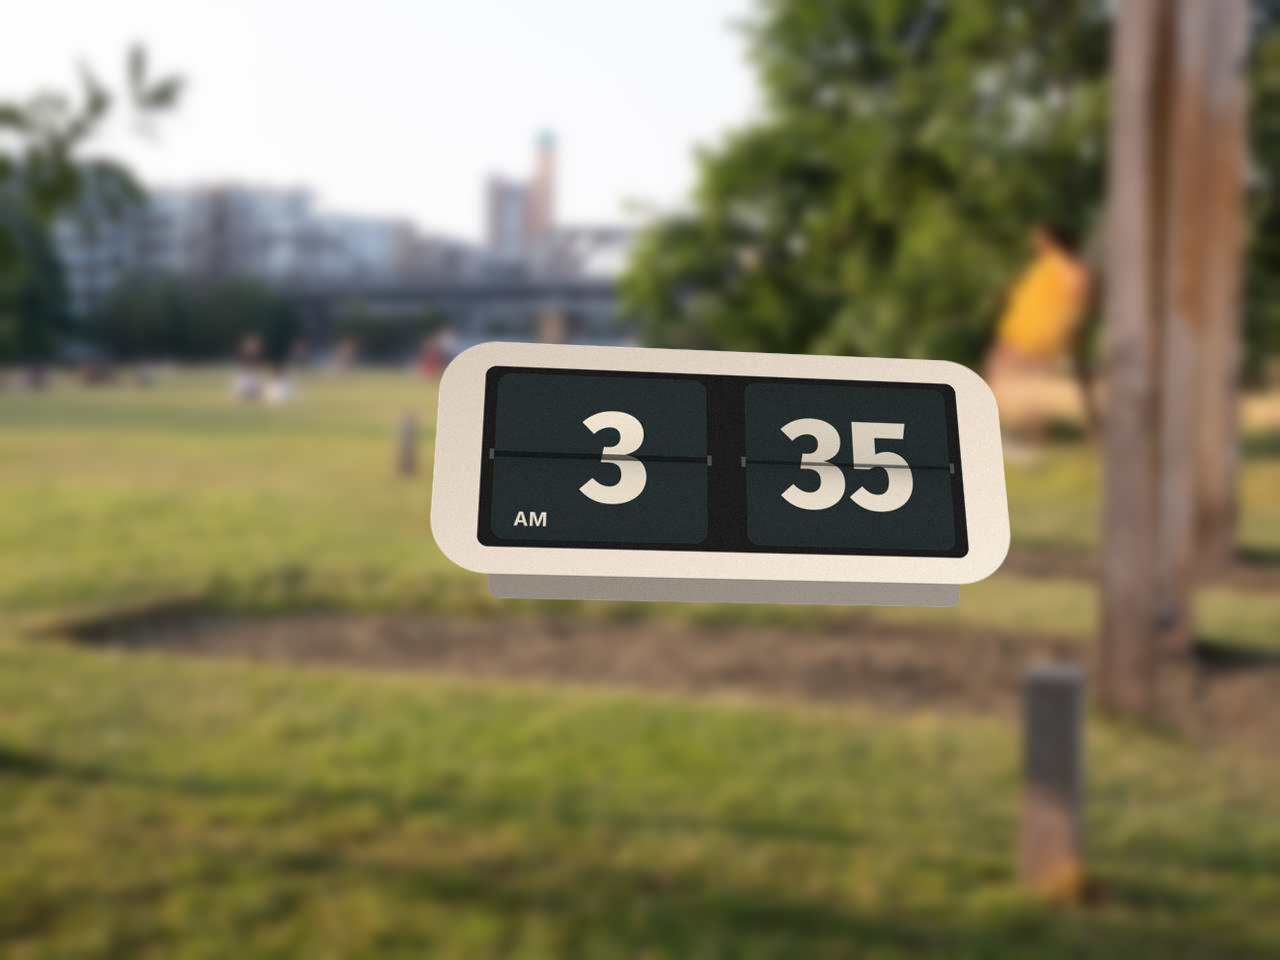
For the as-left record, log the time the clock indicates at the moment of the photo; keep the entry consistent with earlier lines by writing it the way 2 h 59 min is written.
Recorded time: 3 h 35 min
